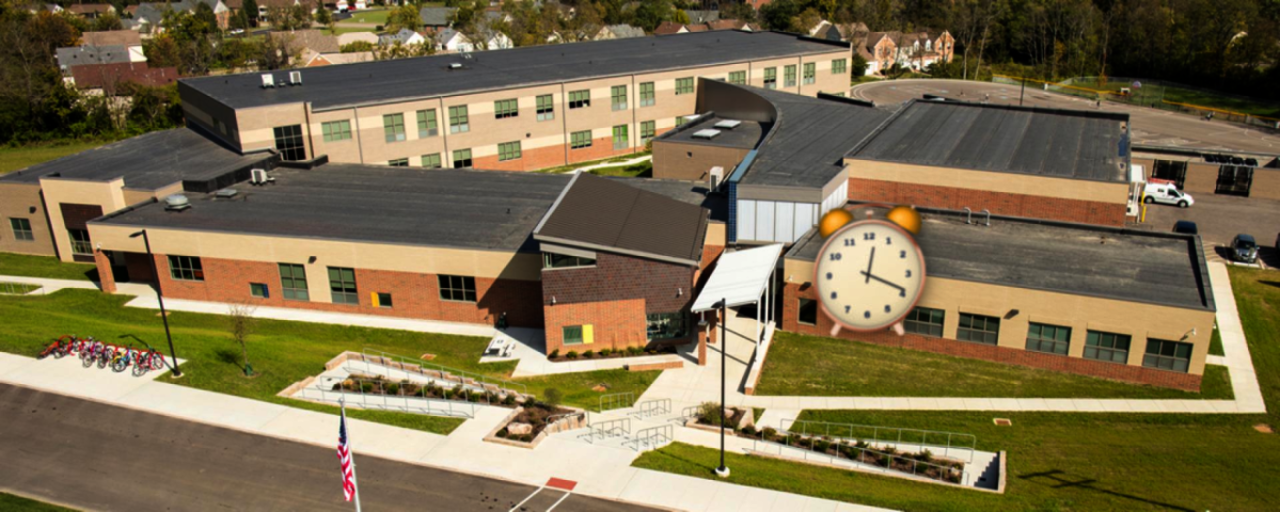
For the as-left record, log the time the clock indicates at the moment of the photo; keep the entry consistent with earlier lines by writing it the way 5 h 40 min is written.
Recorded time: 12 h 19 min
